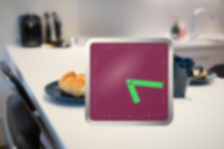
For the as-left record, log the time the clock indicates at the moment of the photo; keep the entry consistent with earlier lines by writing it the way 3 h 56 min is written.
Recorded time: 5 h 16 min
